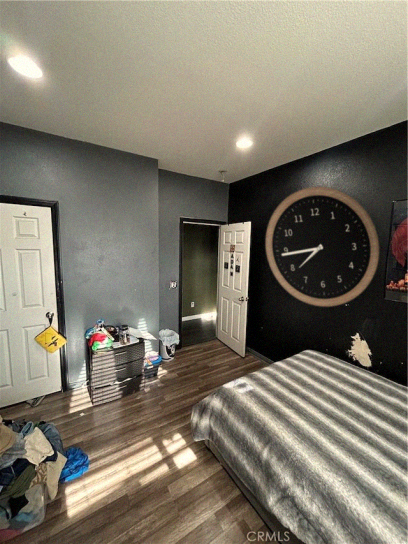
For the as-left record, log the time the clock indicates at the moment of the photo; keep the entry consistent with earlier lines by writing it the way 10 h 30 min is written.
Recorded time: 7 h 44 min
